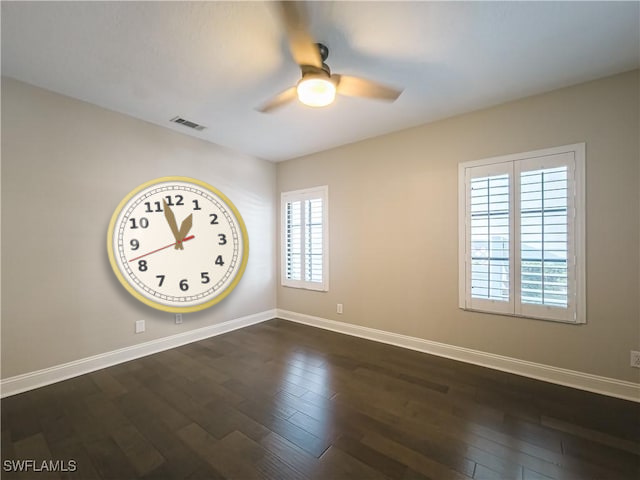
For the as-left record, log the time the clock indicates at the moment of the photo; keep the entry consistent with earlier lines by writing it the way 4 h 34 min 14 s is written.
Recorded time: 12 h 57 min 42 s
